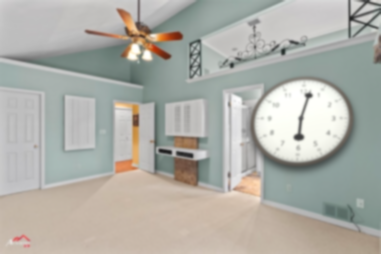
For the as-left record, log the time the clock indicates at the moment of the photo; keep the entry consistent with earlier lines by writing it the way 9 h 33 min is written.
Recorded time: 6 h 02 min
